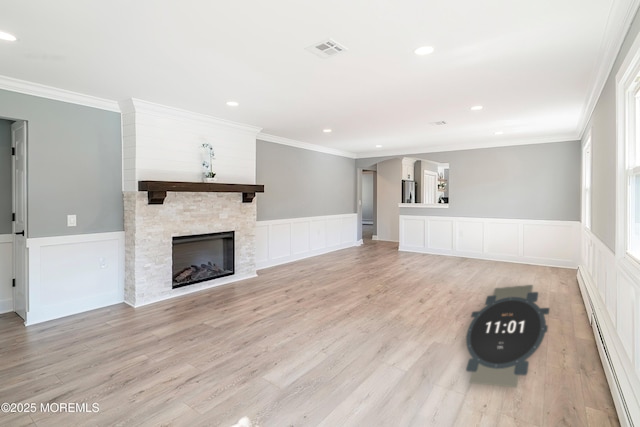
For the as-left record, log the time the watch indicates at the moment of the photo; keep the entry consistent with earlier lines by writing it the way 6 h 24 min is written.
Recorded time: 11 h 01 min
